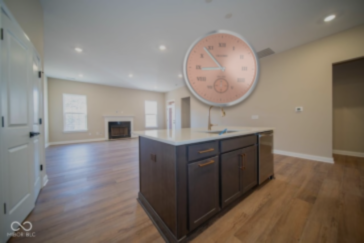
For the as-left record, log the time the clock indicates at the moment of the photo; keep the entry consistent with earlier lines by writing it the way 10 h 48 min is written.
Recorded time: 8 h 53 min
